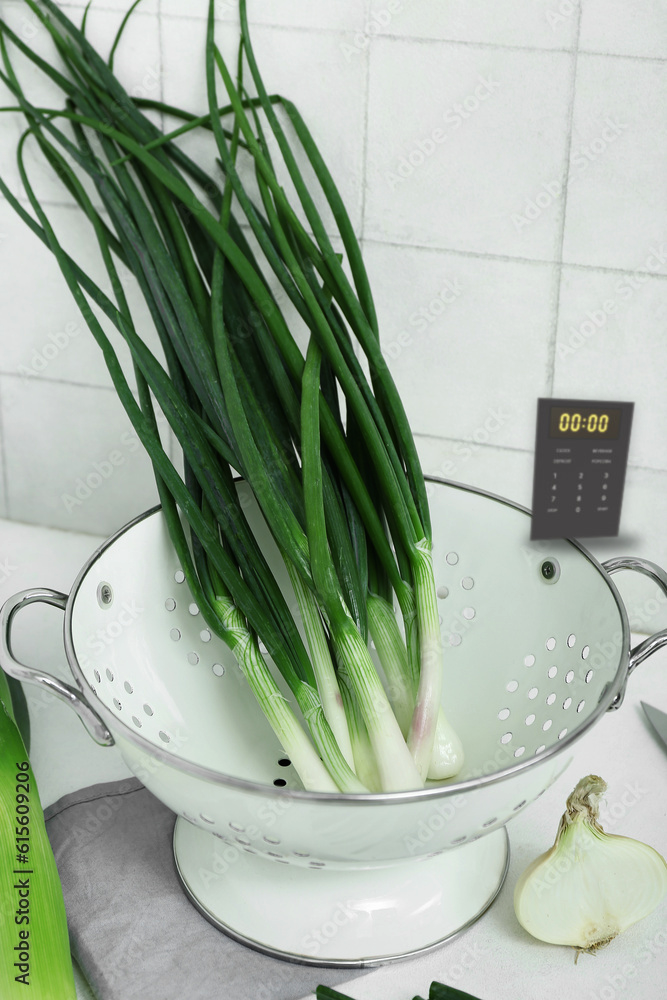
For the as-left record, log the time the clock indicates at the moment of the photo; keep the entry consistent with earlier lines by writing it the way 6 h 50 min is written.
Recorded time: 0 h 00 min
